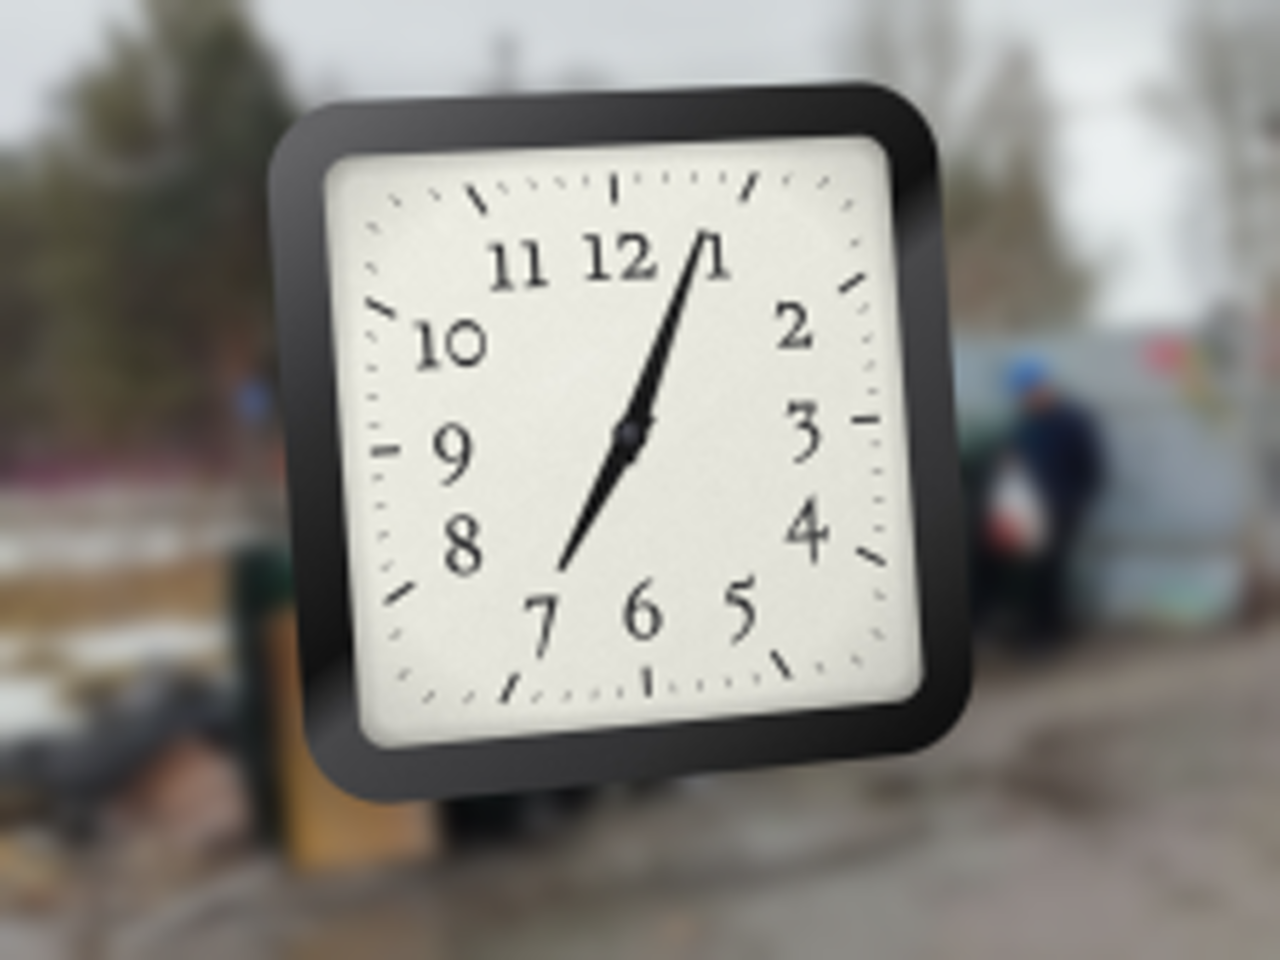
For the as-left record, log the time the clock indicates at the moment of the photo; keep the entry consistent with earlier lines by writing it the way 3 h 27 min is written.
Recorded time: 7 h 04 min
